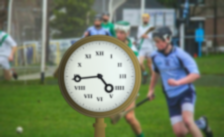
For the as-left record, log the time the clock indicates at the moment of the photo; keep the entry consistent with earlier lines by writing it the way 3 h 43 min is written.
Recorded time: 4 h 44 min
